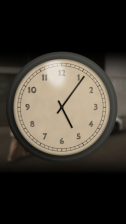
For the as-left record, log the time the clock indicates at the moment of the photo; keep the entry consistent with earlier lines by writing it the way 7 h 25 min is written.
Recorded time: 5 h 06 min
